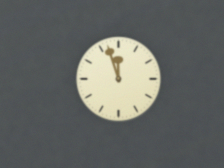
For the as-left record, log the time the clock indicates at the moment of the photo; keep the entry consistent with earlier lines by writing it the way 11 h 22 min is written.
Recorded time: 11 h 57 min
